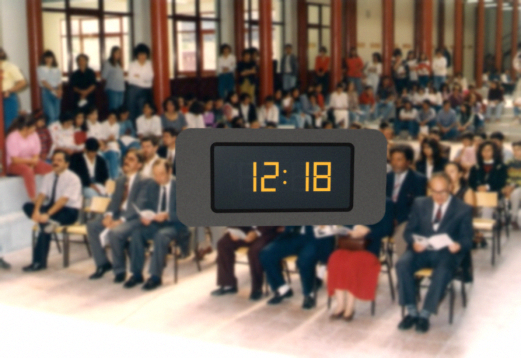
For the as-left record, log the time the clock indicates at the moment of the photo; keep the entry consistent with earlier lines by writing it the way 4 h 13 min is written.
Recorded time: 12 h 18 min
